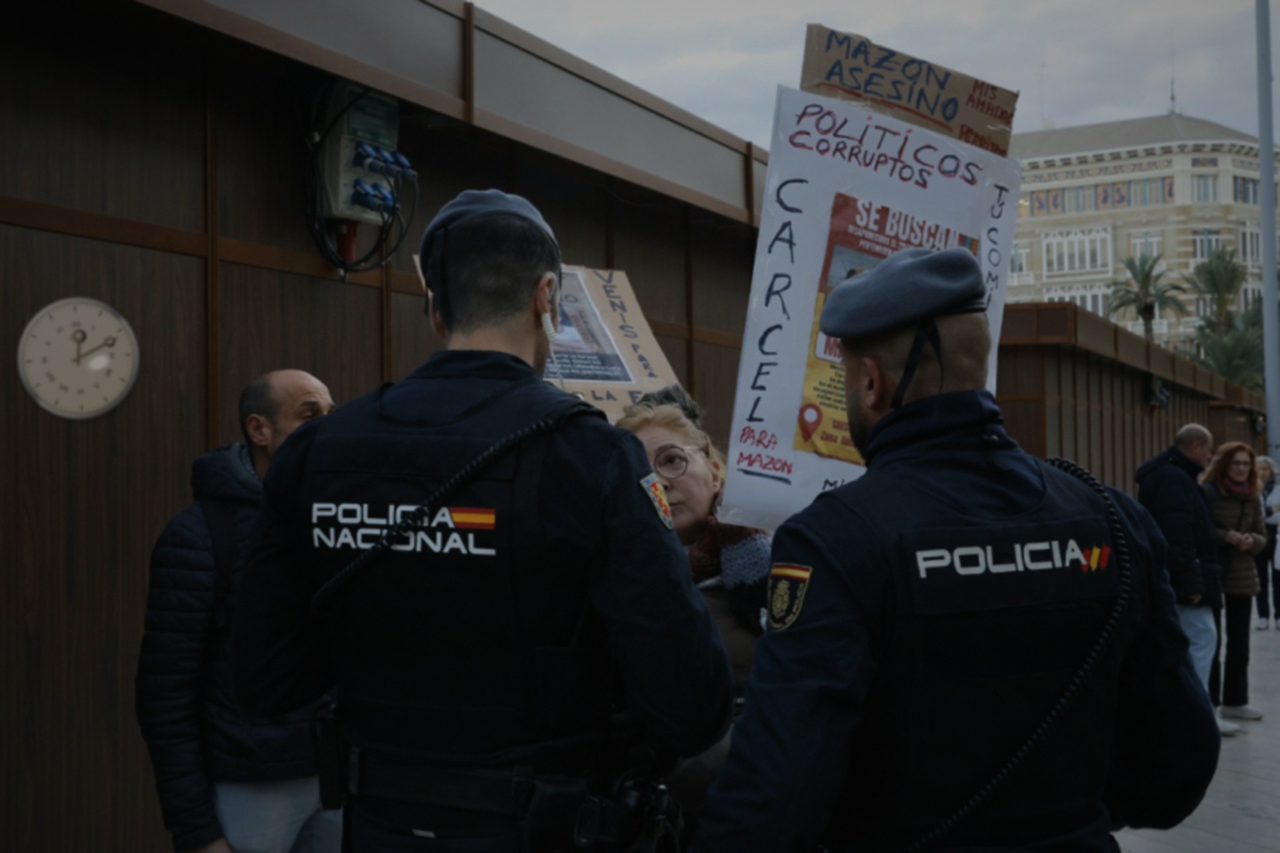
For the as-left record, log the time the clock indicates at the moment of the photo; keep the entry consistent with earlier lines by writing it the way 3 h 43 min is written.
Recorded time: 12 h 11 min
